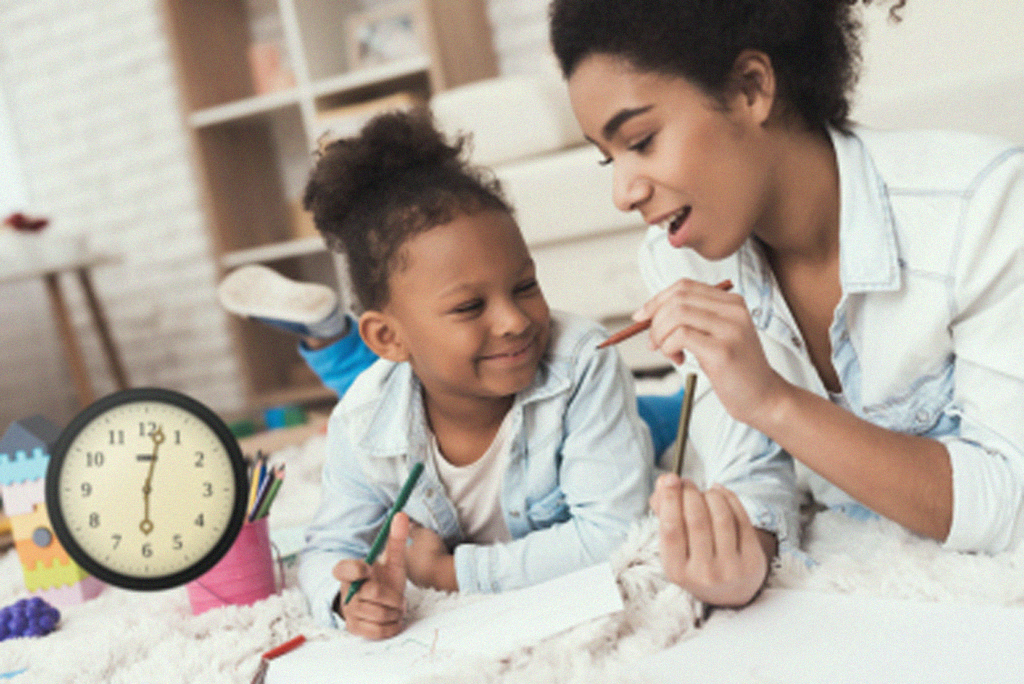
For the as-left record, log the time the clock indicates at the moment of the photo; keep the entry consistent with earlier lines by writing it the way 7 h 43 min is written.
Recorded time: 6 h 02 min
